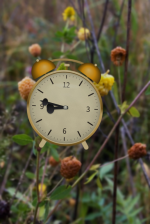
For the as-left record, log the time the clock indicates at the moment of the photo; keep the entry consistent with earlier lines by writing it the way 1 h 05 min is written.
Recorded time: 8 h 47 min
